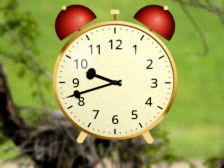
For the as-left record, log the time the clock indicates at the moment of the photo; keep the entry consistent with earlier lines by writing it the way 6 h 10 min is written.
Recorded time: 9 h 42 min
